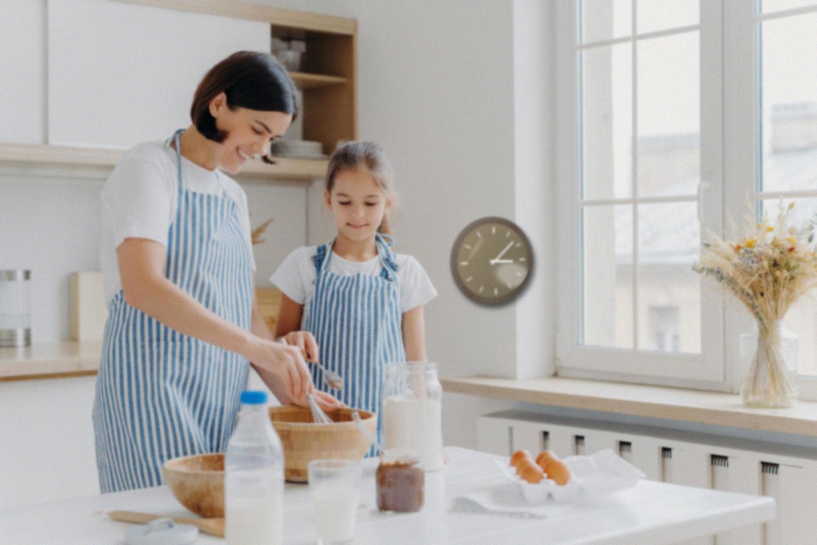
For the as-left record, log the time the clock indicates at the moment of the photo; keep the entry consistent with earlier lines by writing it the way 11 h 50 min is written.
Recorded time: 3 h 08 min
